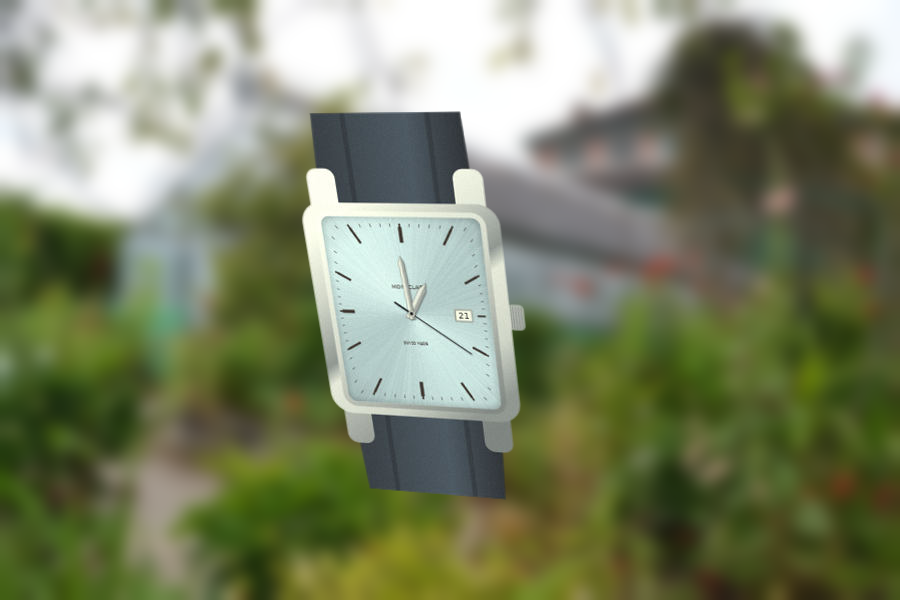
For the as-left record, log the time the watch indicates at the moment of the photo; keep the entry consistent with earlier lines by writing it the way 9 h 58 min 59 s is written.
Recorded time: 12 h 59 min 21 s
